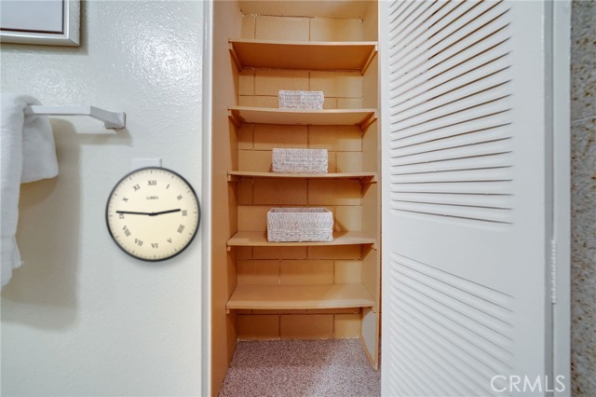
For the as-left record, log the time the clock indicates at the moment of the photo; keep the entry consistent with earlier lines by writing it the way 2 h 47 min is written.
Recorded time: 2 h 46 min
